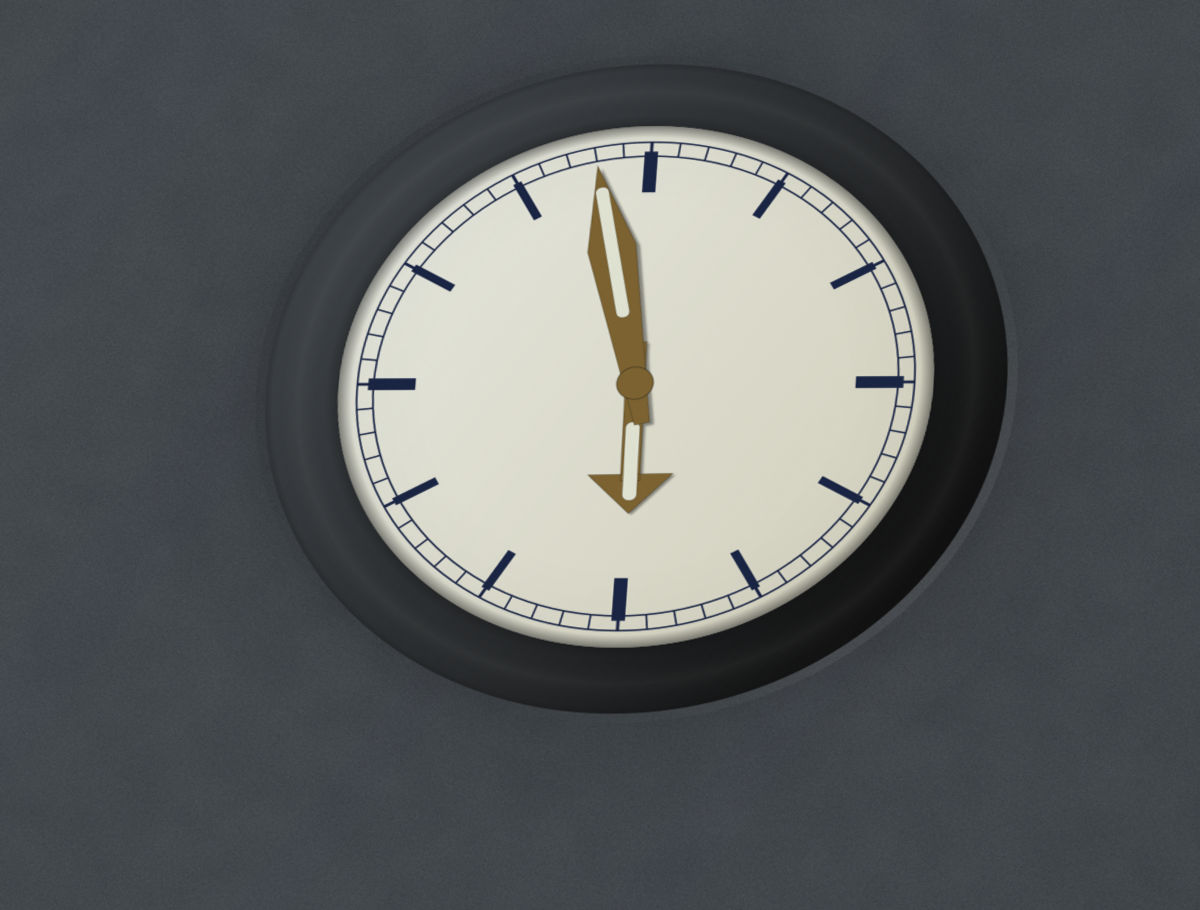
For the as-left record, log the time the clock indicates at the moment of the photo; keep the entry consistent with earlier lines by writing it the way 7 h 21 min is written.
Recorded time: 5 h 58 min
